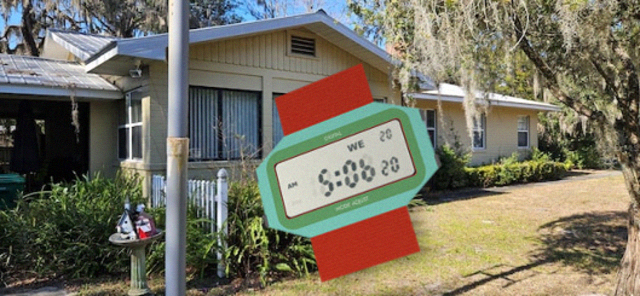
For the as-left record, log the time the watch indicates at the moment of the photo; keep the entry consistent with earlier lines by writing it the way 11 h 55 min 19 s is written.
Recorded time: 5 h 06 min 20 s
